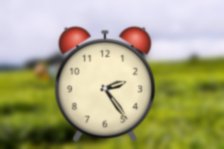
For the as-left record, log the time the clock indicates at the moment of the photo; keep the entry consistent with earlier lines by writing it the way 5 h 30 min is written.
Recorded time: 2 h 24 min
